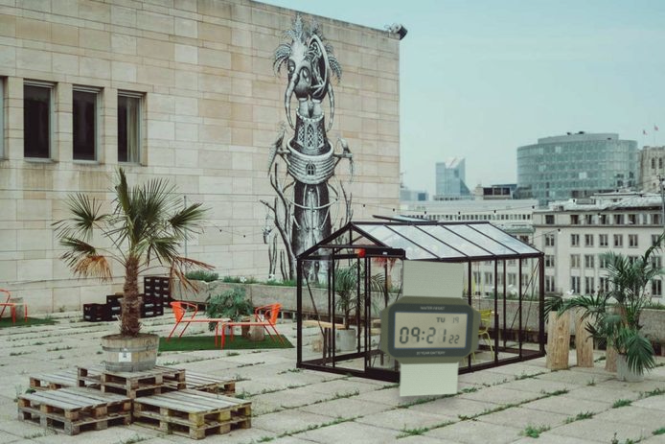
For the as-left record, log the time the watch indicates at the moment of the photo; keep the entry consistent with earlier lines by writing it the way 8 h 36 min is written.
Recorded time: 9 h 21 min
